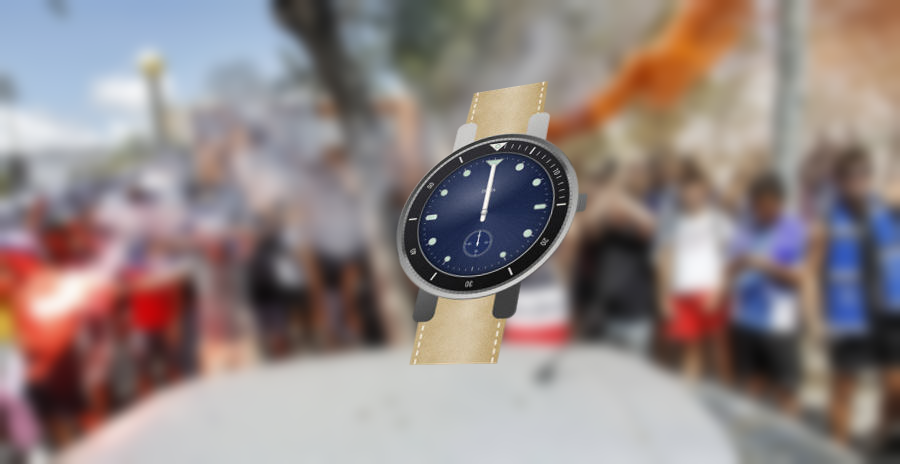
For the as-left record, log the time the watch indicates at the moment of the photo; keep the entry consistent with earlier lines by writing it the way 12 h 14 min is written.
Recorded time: 12 h 00 min
